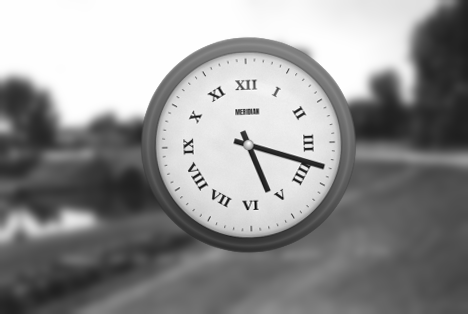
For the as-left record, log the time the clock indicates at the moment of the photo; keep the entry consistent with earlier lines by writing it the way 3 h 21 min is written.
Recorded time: 5 h 18 min
